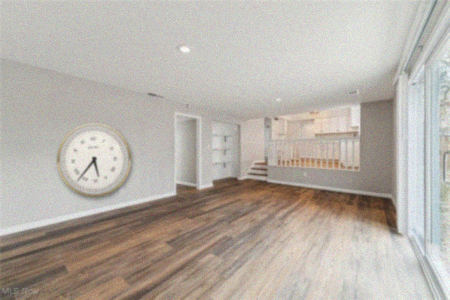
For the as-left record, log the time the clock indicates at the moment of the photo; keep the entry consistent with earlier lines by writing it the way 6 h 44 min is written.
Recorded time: 5 h 37 min
